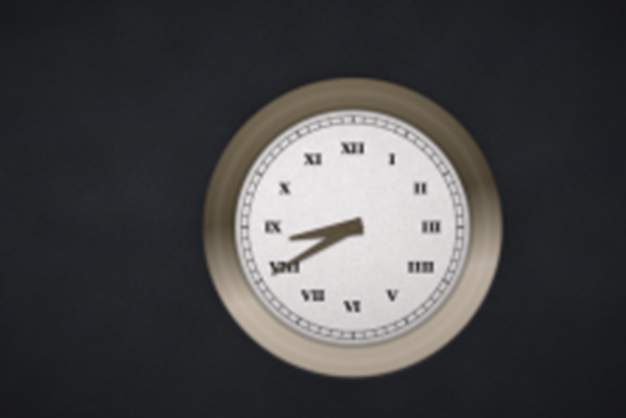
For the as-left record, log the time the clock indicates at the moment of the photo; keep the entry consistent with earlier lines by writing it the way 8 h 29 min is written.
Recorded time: 8 h 40 min
